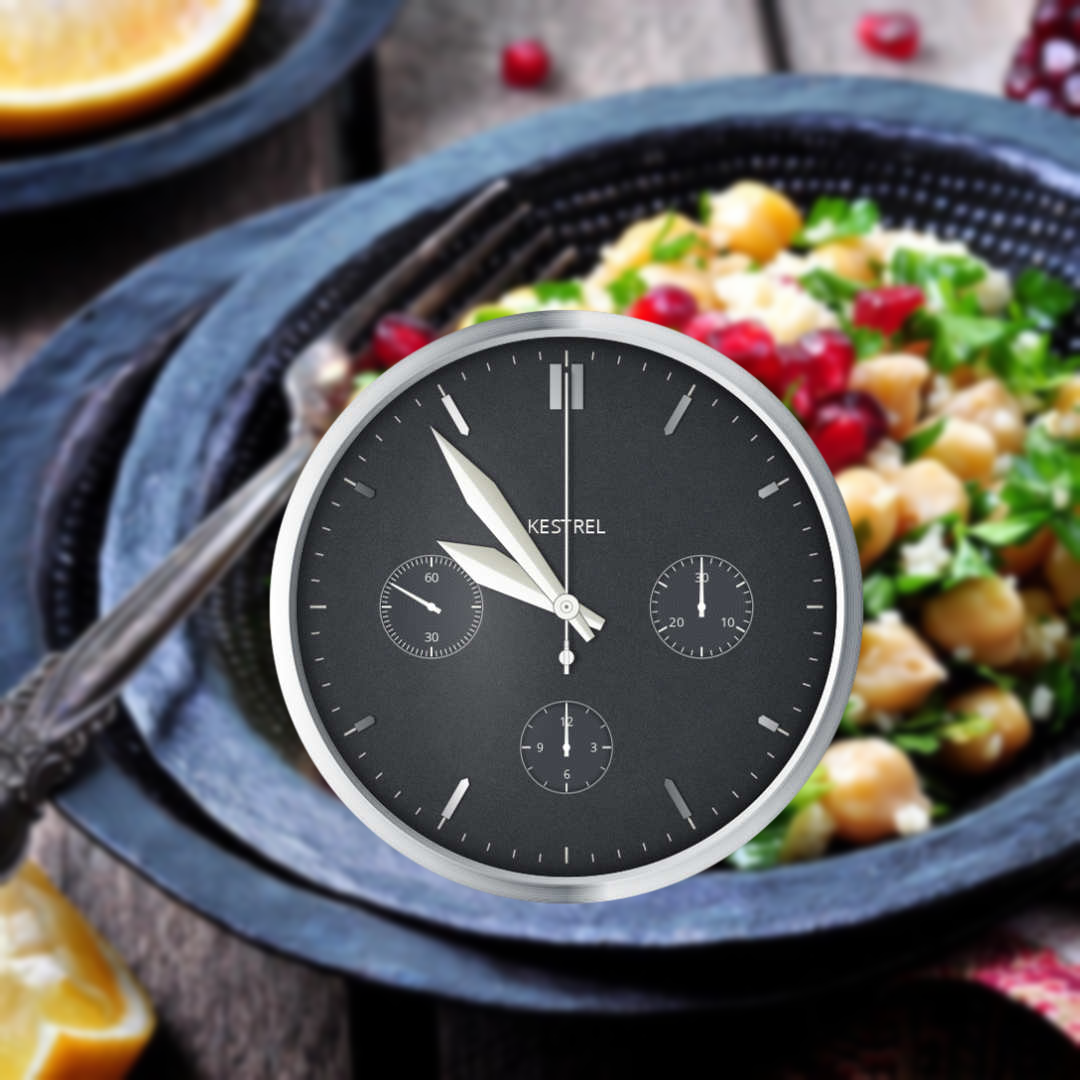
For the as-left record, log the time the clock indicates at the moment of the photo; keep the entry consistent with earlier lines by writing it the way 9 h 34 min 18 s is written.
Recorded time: 9 h 53 min 50 s
